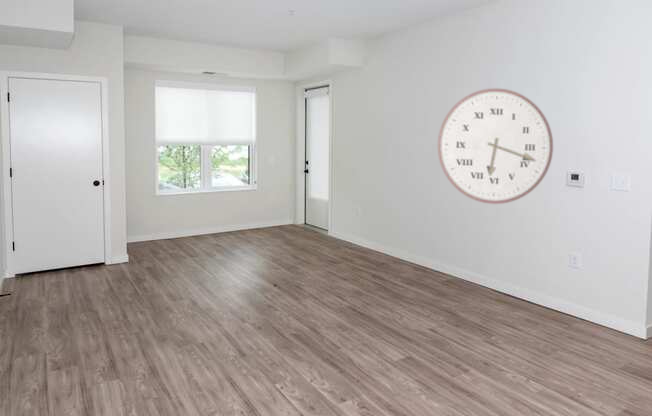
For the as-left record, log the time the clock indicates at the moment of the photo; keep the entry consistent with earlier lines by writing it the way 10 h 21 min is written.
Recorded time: 6 h 18 min
